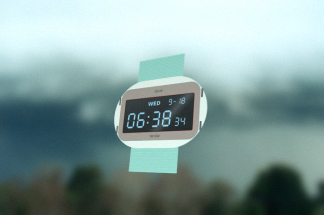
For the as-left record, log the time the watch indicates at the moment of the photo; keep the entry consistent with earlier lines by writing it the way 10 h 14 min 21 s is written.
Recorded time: 6 h 38 min 34 s
